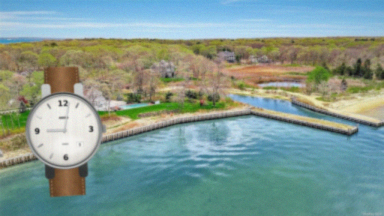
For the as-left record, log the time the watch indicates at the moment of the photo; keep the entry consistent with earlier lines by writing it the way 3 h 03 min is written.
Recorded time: 9 h 02 min
